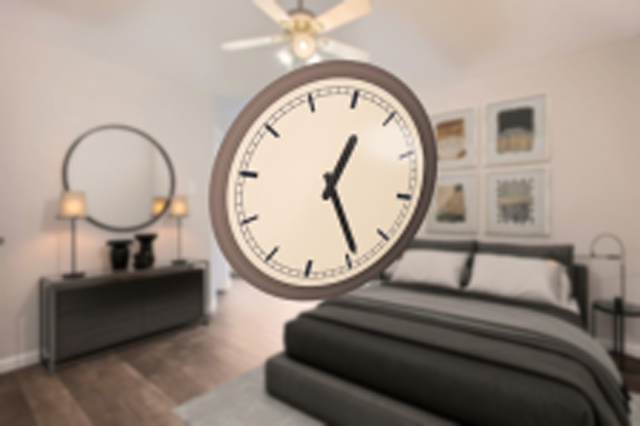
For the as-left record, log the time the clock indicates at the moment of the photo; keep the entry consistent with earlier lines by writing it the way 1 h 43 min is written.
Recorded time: 12 h 24 min
